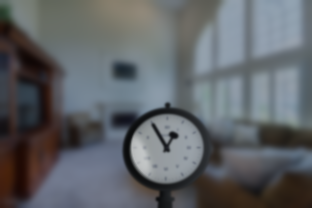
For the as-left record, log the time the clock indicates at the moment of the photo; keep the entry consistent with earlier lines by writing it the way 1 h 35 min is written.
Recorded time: 12 h 55 min
